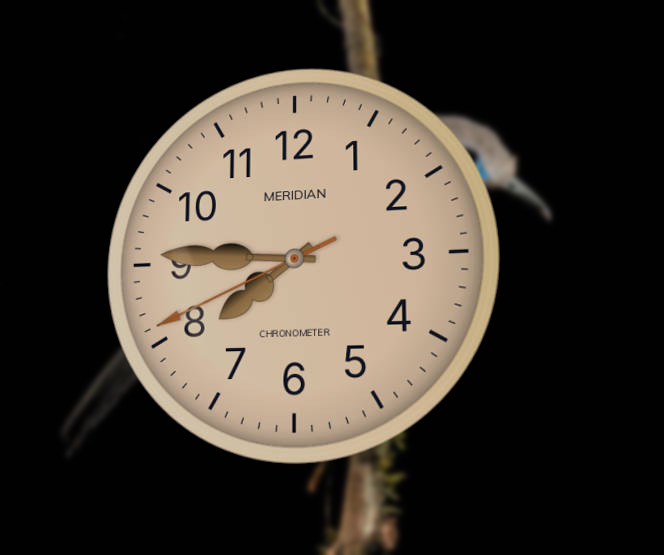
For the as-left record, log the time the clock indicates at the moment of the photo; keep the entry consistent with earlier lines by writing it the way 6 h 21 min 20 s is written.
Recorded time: 7 h 45 min 41 s
